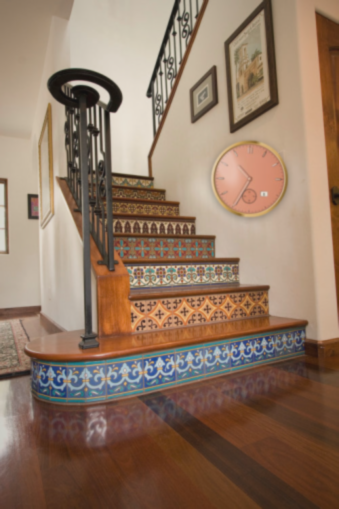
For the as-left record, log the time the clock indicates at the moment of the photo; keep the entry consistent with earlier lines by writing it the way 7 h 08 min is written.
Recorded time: 10 h 35 min
